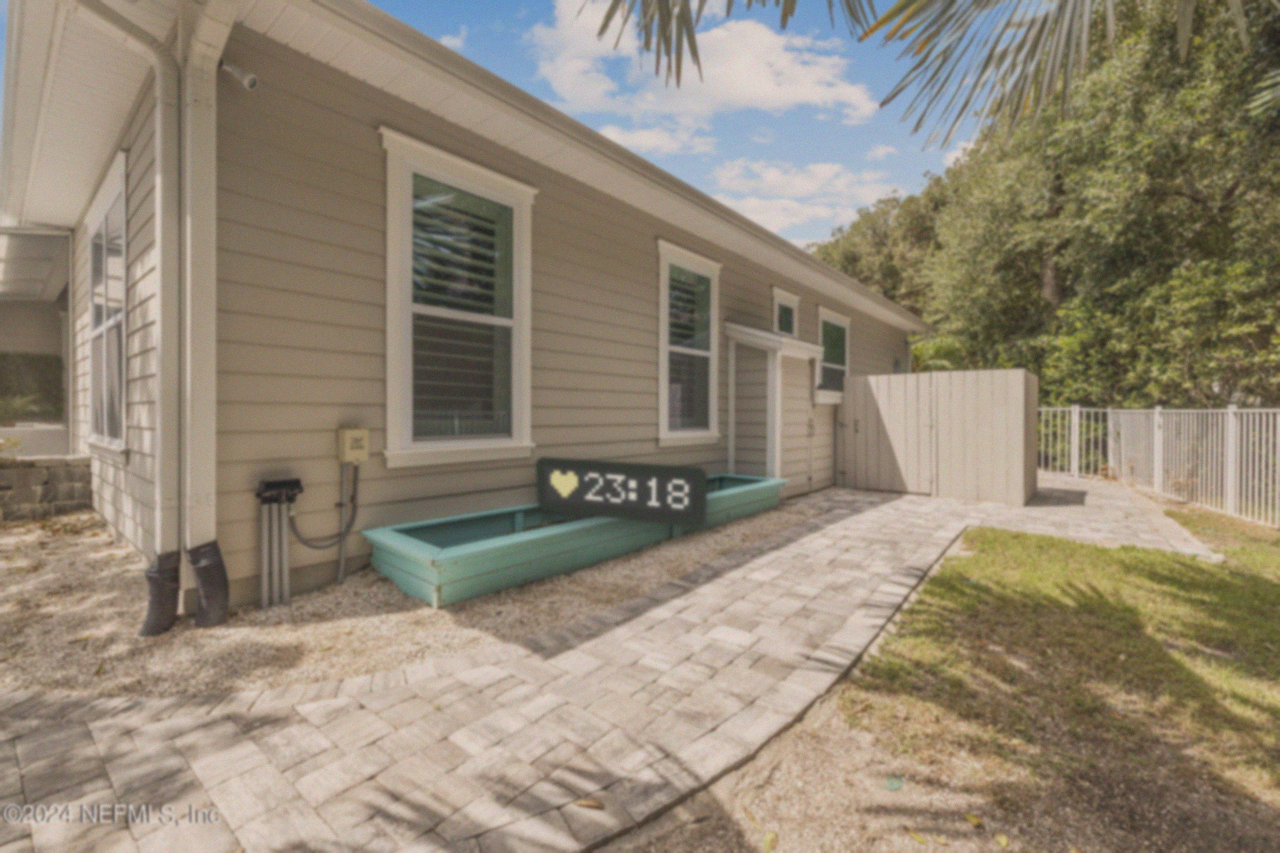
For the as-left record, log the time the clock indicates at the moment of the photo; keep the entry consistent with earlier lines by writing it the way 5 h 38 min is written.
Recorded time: 23 h 18 min
